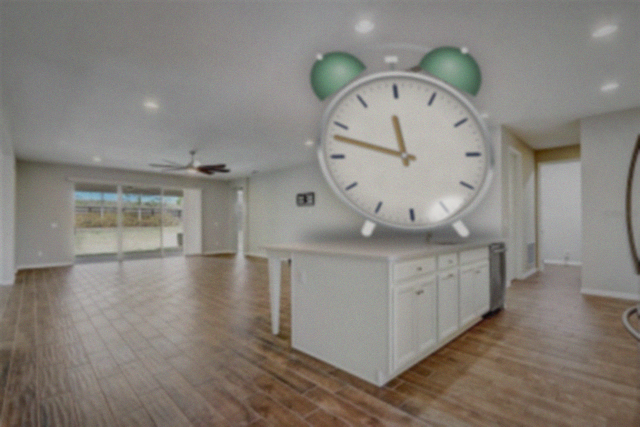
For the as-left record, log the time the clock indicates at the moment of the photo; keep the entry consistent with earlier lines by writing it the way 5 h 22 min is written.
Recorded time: 11 h 48 min
